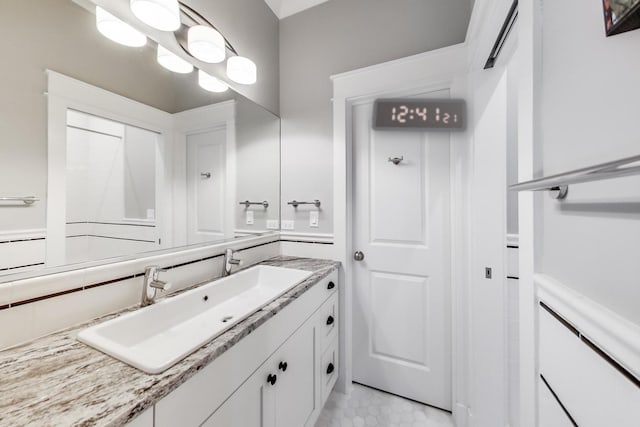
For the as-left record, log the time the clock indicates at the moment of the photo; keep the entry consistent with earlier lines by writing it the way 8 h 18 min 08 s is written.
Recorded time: 12 h 41 min 21 s
